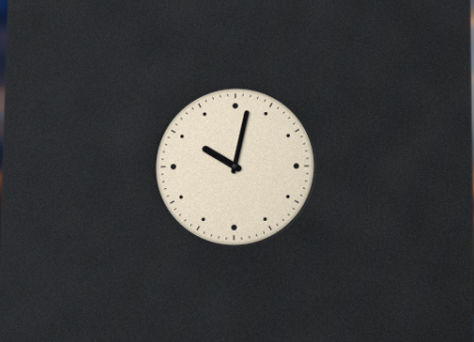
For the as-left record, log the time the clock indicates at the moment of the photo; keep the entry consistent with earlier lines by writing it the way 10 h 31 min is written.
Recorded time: 10 h 02 min
